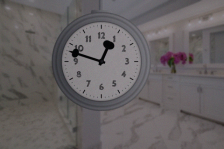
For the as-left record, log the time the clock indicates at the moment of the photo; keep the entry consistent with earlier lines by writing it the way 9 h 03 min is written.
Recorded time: 12 h 48 min
